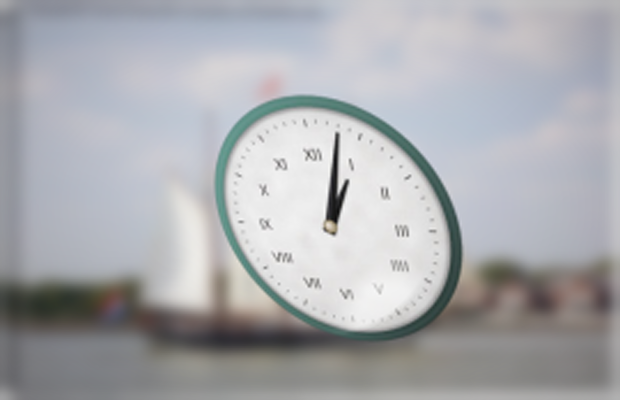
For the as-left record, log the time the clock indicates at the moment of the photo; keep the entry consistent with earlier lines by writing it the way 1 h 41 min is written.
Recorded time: 1 h 03 min
